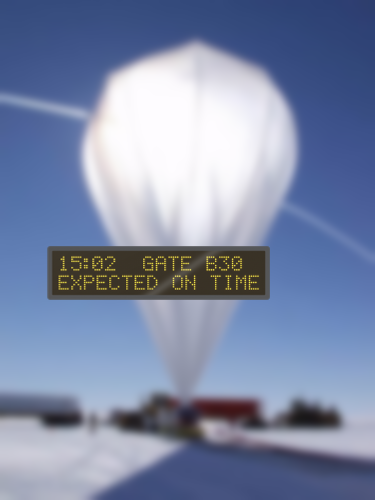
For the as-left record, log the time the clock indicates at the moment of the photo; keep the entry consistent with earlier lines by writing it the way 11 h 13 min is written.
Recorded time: 15 h 02 min
